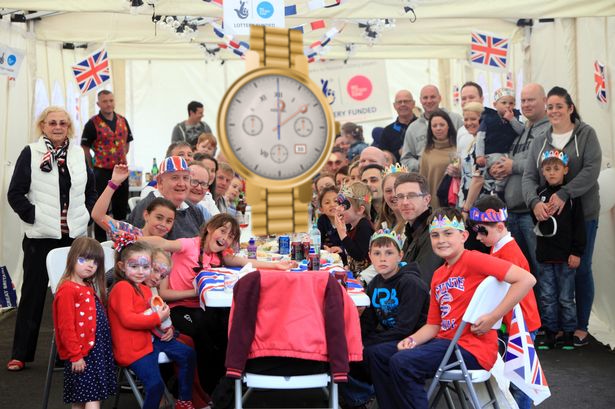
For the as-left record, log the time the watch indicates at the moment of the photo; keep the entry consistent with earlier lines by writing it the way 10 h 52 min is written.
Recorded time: 12 h 09 min
